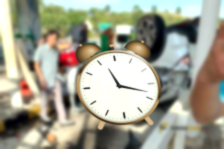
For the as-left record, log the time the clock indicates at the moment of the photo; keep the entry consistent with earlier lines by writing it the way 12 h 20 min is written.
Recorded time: 11 h 18 min
